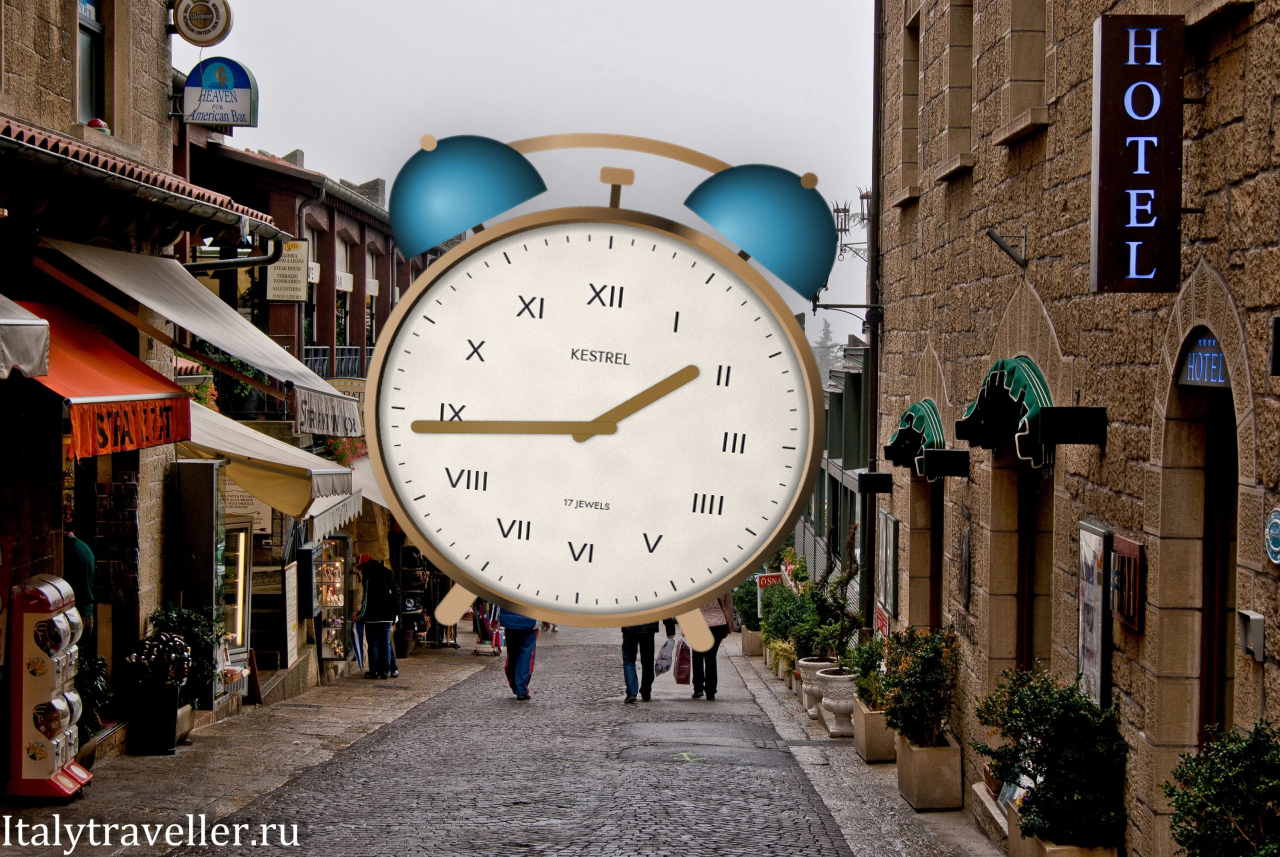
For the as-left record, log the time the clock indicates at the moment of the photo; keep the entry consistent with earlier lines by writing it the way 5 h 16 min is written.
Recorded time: 1 h 44 min
